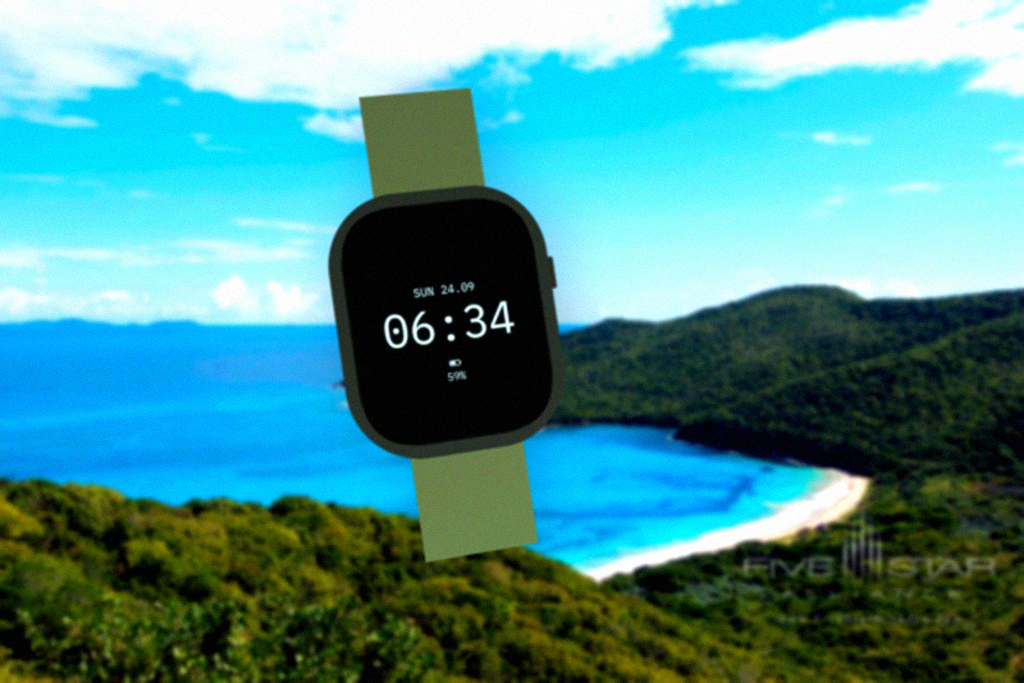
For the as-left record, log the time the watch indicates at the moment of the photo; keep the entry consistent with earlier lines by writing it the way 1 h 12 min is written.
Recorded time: 6 h 34 min
